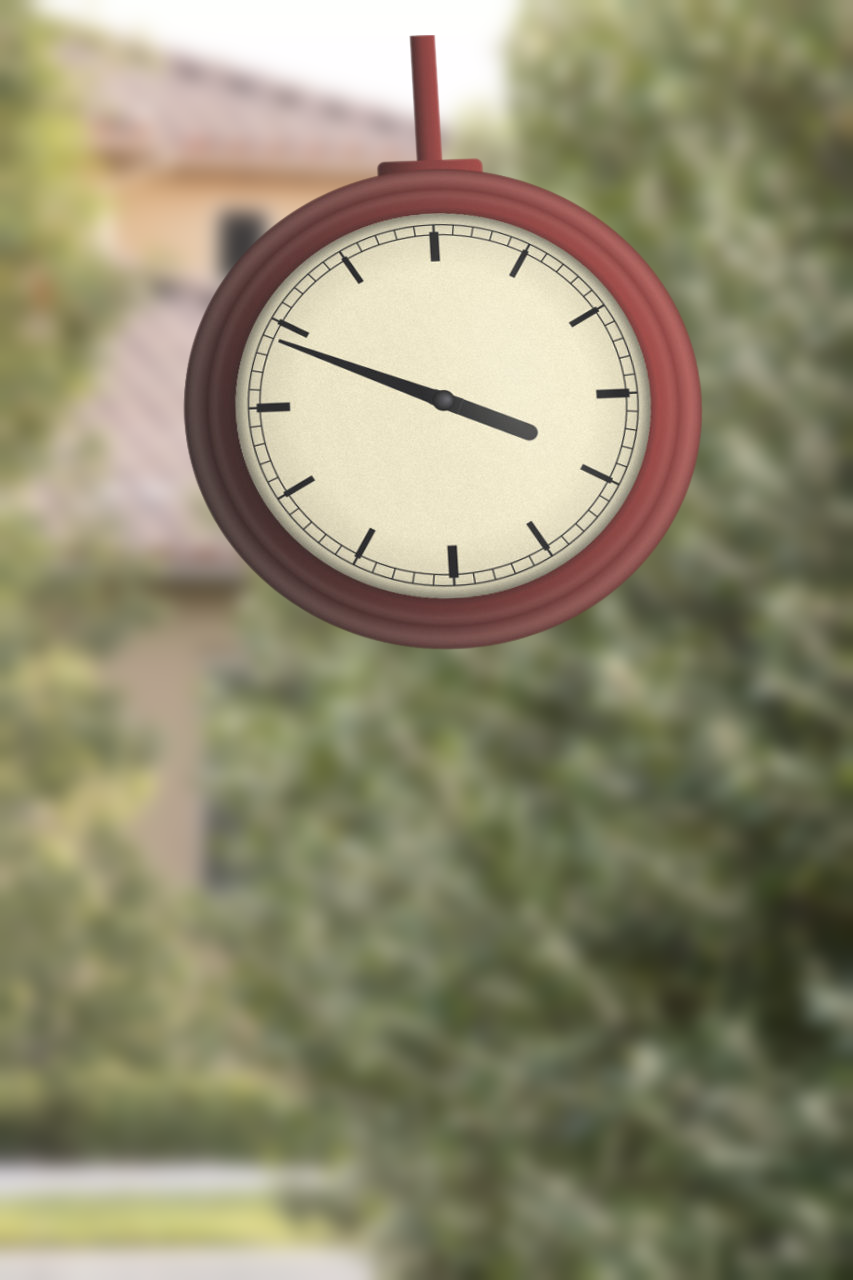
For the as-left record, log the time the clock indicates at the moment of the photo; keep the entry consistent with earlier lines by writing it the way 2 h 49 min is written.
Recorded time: 3 h 49 min
